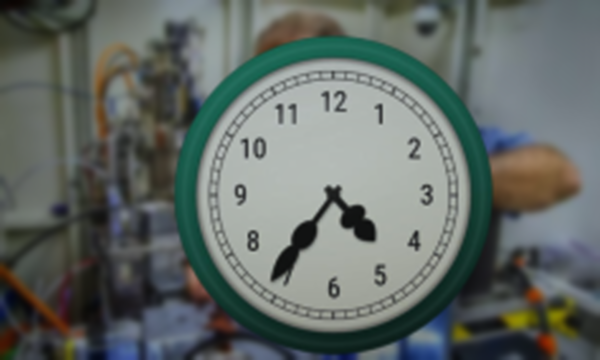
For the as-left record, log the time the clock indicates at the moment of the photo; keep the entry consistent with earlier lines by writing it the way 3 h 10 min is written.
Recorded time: 4 h 36 min
